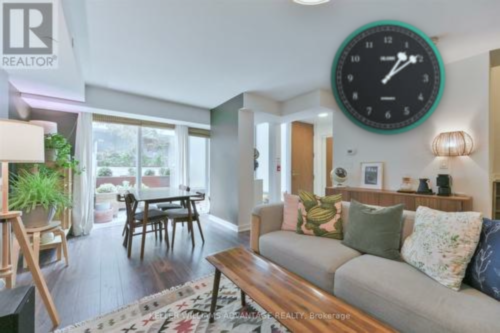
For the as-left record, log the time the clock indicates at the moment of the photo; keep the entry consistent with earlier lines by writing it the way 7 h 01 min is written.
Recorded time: 1 h 09 min
